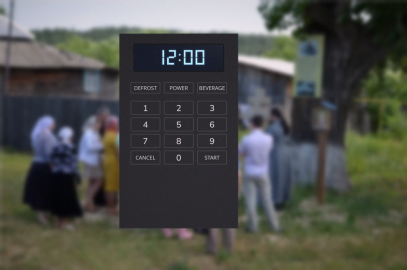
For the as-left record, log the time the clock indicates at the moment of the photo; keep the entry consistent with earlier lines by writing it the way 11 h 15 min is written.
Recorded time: 12 h 00 min
